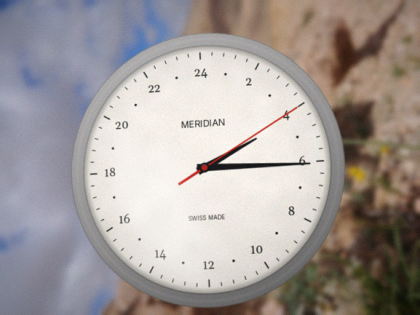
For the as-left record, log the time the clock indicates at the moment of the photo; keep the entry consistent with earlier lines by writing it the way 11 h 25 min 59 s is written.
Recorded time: 4 h 15 min 10 s
